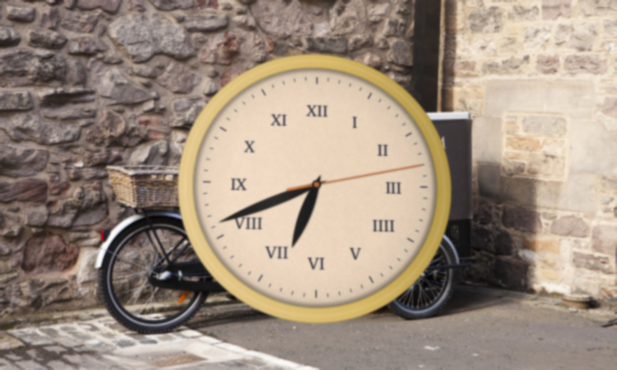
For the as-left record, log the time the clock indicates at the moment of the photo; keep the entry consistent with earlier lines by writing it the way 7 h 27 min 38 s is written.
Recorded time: 6 h 41 min 13 s
